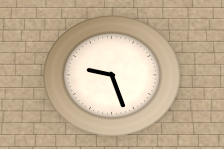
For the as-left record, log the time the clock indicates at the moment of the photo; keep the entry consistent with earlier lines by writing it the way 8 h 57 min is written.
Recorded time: 9 h 27 min
